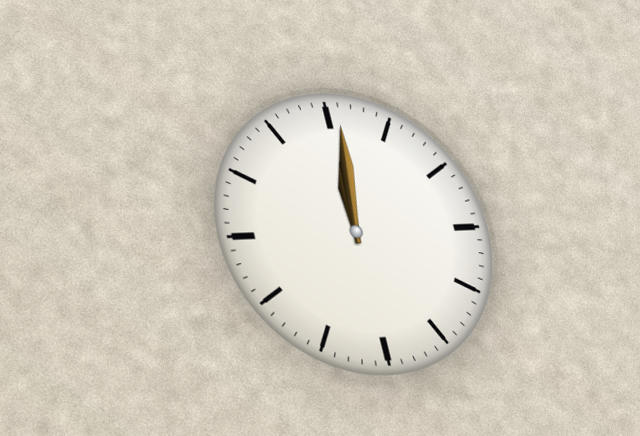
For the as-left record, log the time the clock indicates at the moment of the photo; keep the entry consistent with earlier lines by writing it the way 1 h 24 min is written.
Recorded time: 12 h 01 min
